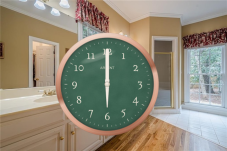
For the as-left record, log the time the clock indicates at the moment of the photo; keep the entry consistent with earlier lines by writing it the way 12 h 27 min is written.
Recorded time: 6 h 00 min
